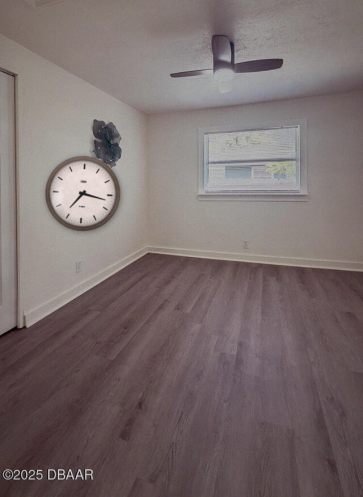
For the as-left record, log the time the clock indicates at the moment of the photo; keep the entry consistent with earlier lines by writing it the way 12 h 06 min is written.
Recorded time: 7 h 17 min
